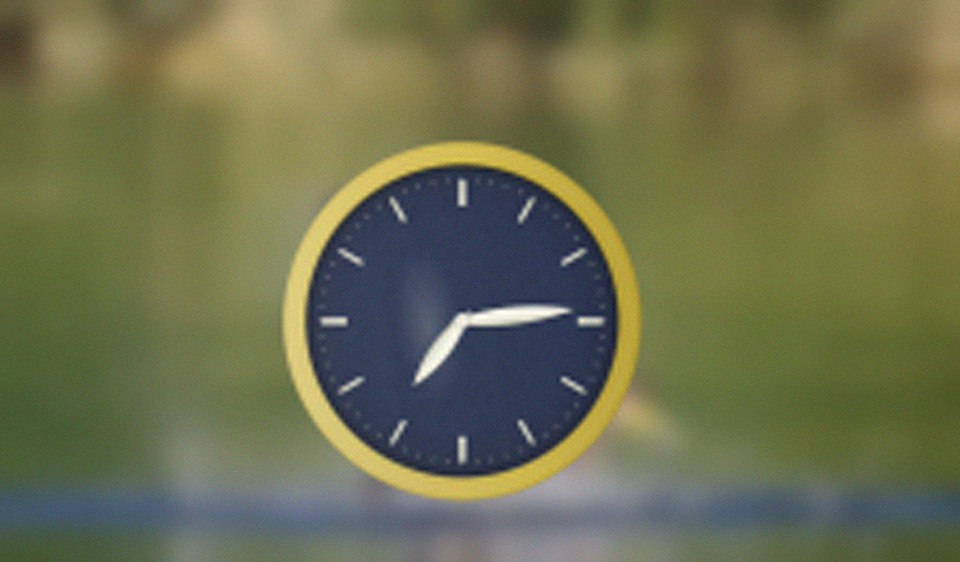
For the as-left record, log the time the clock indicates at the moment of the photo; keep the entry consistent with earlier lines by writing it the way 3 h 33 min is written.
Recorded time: 7 h 14 min
